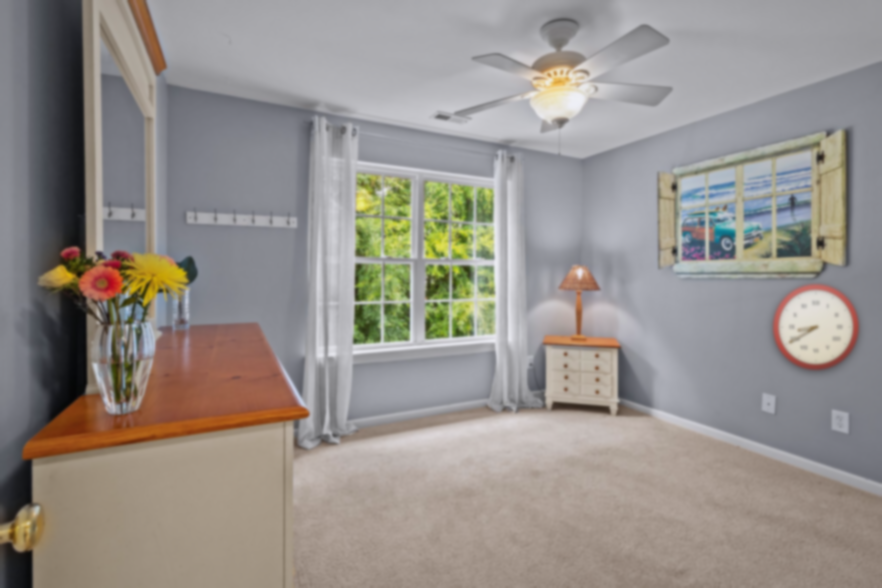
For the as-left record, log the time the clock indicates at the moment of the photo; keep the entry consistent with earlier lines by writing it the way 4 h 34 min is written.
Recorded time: 8 h 40 min
